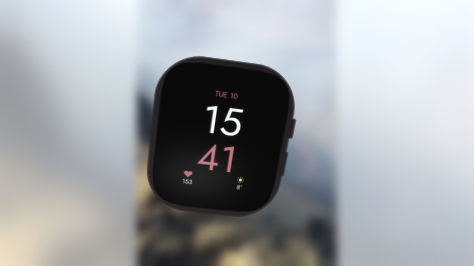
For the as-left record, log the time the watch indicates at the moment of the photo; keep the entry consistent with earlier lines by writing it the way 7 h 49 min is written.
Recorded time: 15 h 41 min
